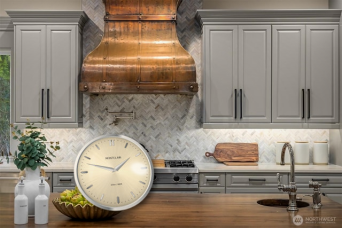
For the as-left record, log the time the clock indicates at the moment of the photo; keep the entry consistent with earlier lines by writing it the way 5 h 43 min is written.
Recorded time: 1 h 48 min
